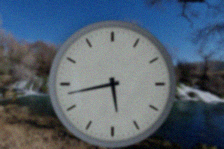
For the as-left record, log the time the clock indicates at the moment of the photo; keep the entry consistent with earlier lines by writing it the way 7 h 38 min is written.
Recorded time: 5 h 43 min
